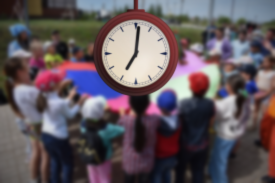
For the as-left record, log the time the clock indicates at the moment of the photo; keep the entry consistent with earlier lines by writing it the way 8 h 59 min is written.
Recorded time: 7 h 01 min
